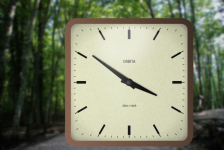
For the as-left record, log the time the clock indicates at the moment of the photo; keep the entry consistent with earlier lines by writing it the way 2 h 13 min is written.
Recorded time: 3 h 51 min
